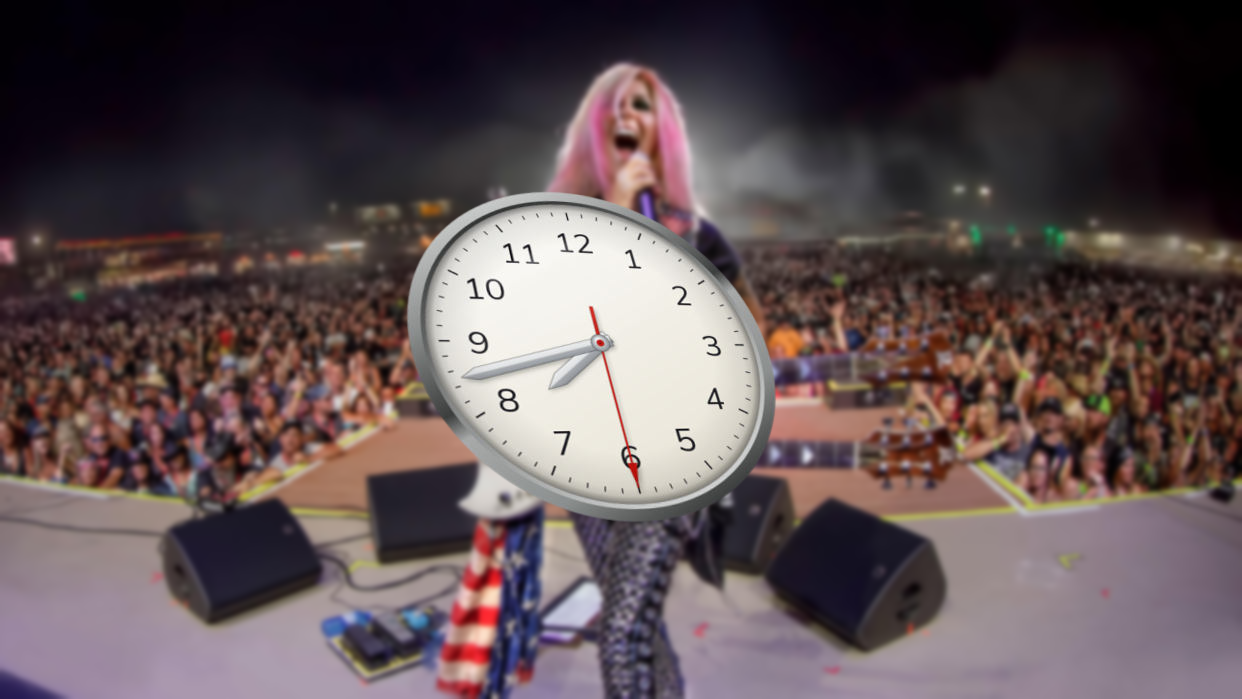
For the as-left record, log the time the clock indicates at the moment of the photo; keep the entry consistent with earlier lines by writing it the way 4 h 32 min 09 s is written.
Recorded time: 7 h 42 min 30 s
